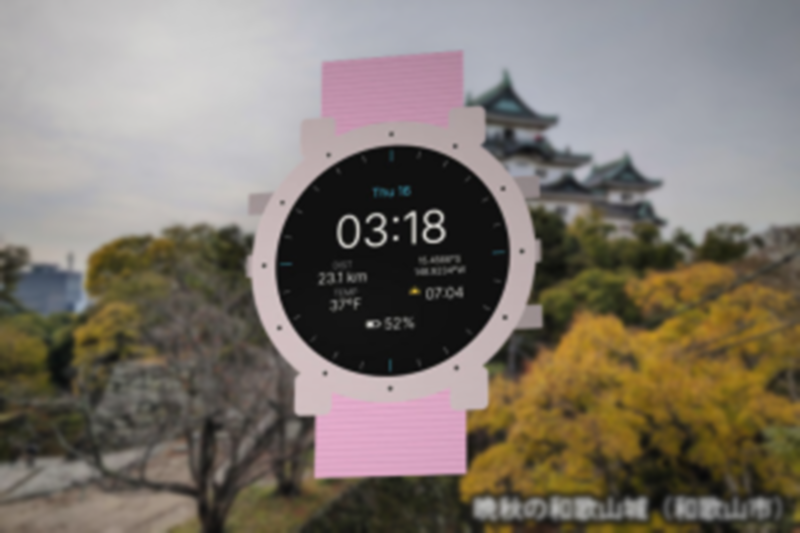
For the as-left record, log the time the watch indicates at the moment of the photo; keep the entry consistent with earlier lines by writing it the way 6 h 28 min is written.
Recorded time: 3 h 18 min
